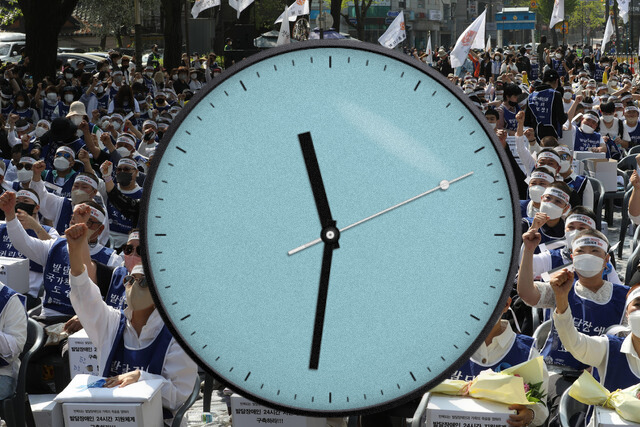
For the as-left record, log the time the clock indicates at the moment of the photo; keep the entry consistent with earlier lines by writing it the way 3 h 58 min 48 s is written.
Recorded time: 11 h 31 min 11 s
